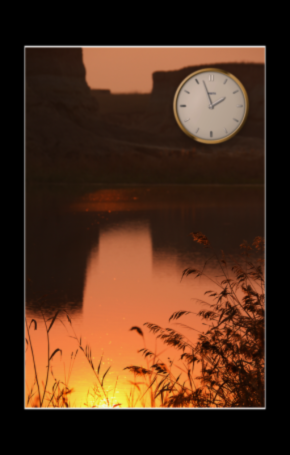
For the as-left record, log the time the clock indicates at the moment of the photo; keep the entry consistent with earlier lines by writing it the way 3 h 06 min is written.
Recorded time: 1 h 57 min
